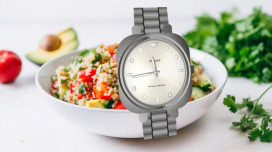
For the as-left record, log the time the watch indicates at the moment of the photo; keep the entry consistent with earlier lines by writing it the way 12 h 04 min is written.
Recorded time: 11 h 44 min
